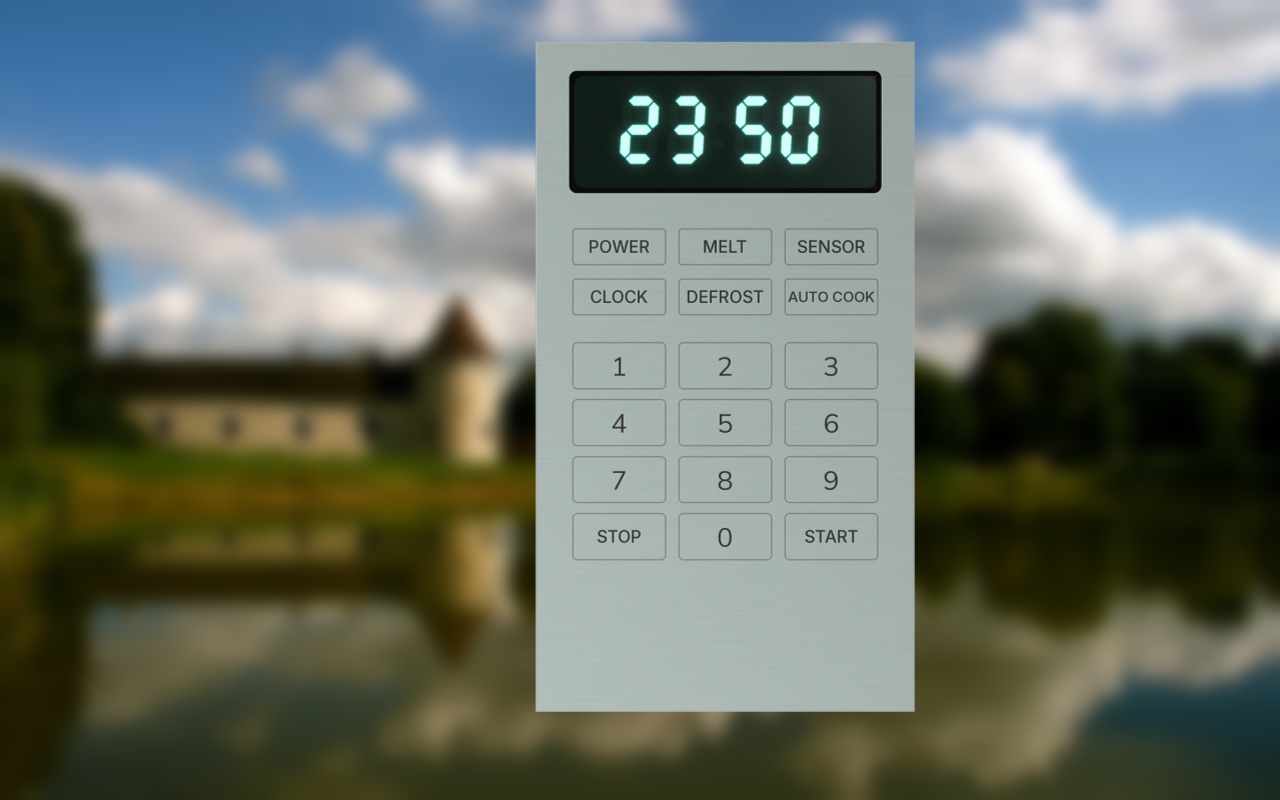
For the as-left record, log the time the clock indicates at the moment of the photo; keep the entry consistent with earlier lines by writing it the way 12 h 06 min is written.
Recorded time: 23 h 50 min
